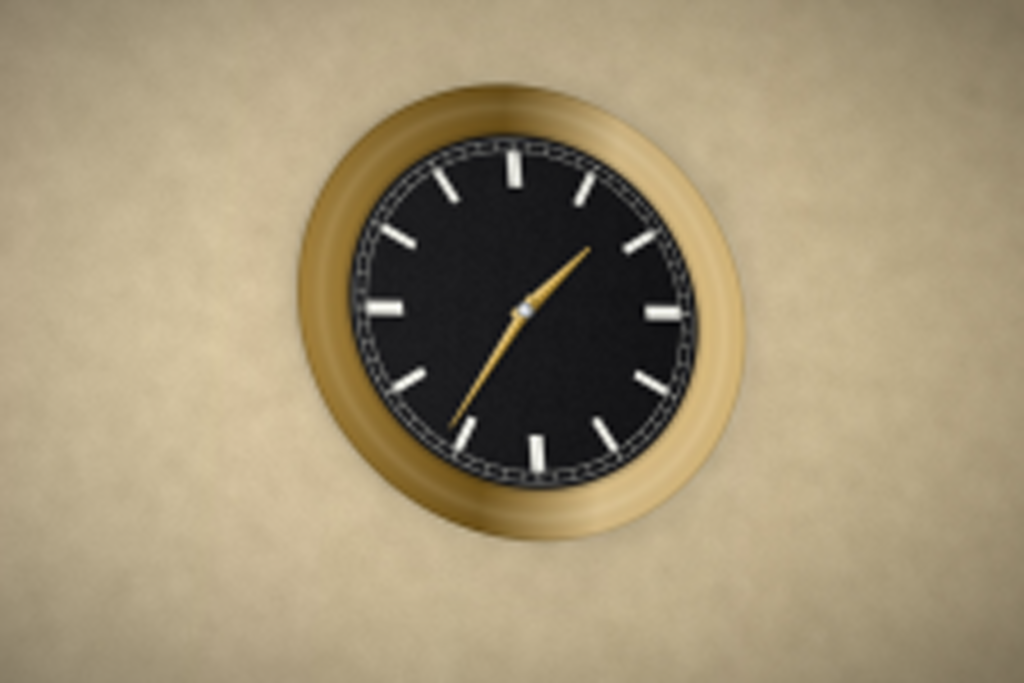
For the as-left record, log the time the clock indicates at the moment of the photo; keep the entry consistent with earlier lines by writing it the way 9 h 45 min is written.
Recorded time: 1 h 36 min
